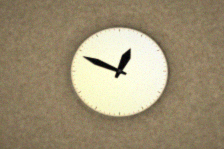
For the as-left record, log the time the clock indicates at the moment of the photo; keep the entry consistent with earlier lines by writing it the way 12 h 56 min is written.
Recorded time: 12 h 49 min
